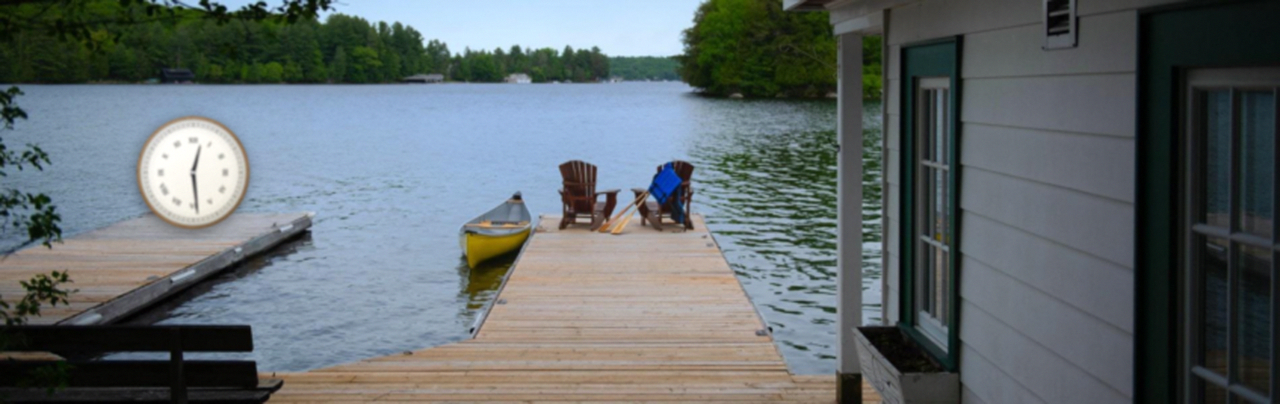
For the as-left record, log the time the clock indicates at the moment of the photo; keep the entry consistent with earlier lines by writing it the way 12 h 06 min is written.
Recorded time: 12 h 29 min
